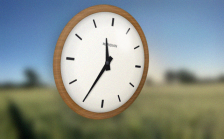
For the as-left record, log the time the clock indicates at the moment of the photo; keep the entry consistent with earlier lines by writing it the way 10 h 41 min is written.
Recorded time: 11 h 35 min
